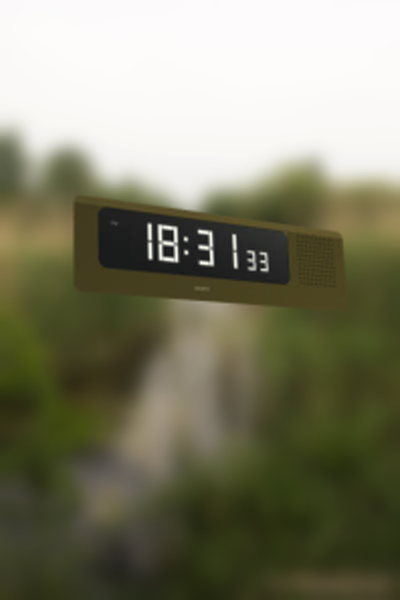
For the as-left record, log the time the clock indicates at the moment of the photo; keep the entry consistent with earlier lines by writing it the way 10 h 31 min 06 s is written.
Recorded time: 18 h 31 min 33 s
